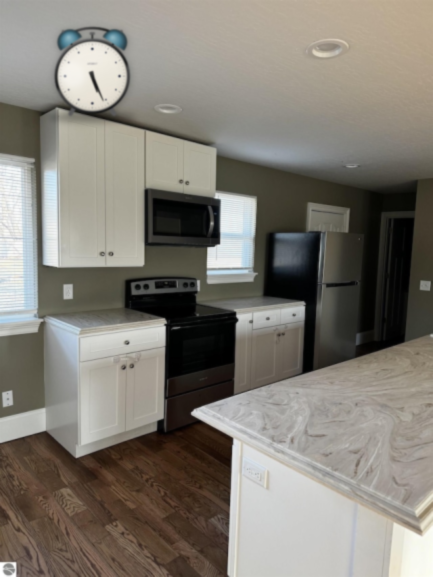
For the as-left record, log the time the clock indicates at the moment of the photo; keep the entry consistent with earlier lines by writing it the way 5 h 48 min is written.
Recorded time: 5 h 26 min
